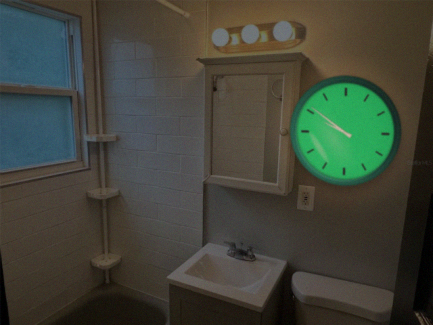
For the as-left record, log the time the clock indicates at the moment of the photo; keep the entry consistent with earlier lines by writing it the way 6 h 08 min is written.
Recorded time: 9 h 51 min
